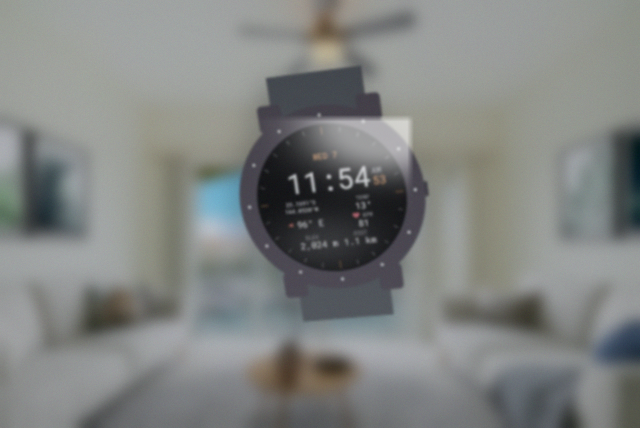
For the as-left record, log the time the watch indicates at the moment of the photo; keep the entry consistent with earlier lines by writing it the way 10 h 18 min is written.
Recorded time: 11 h 54 min
